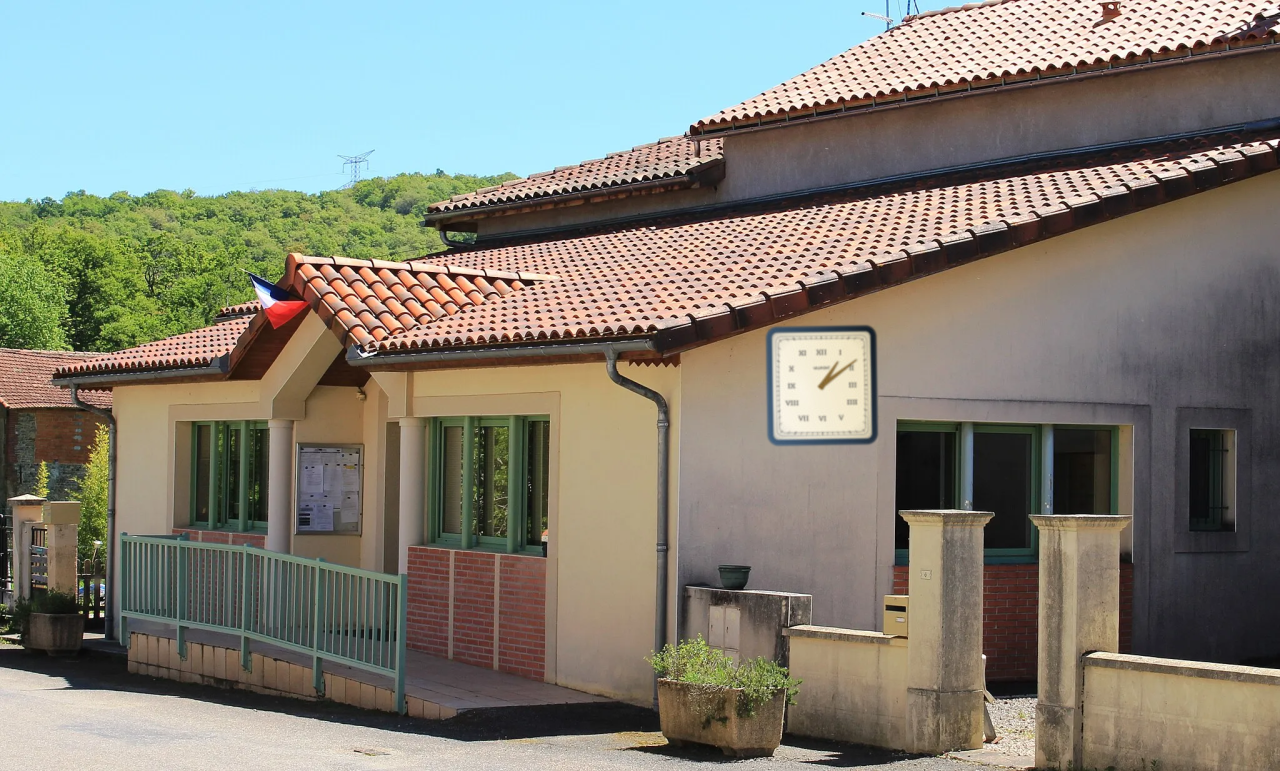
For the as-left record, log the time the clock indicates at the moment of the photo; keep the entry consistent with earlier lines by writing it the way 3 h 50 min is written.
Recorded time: 1 h 09 min
